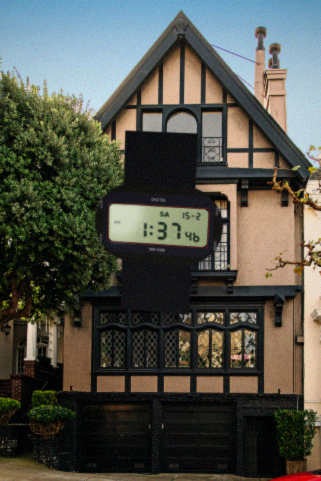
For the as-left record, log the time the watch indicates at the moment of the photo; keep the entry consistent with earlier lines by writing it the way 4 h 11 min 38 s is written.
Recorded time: 1 h 37 min 46 s
